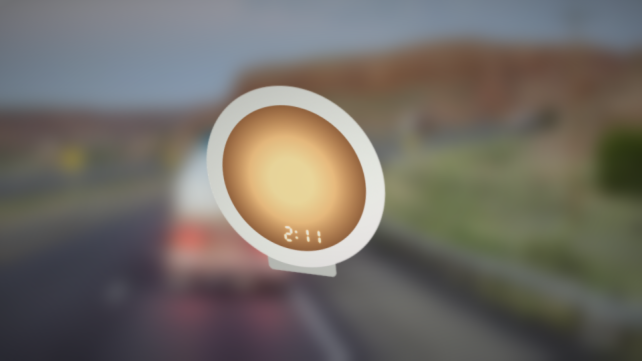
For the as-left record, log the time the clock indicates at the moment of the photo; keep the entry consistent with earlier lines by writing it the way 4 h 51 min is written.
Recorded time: 2 h 11 min
